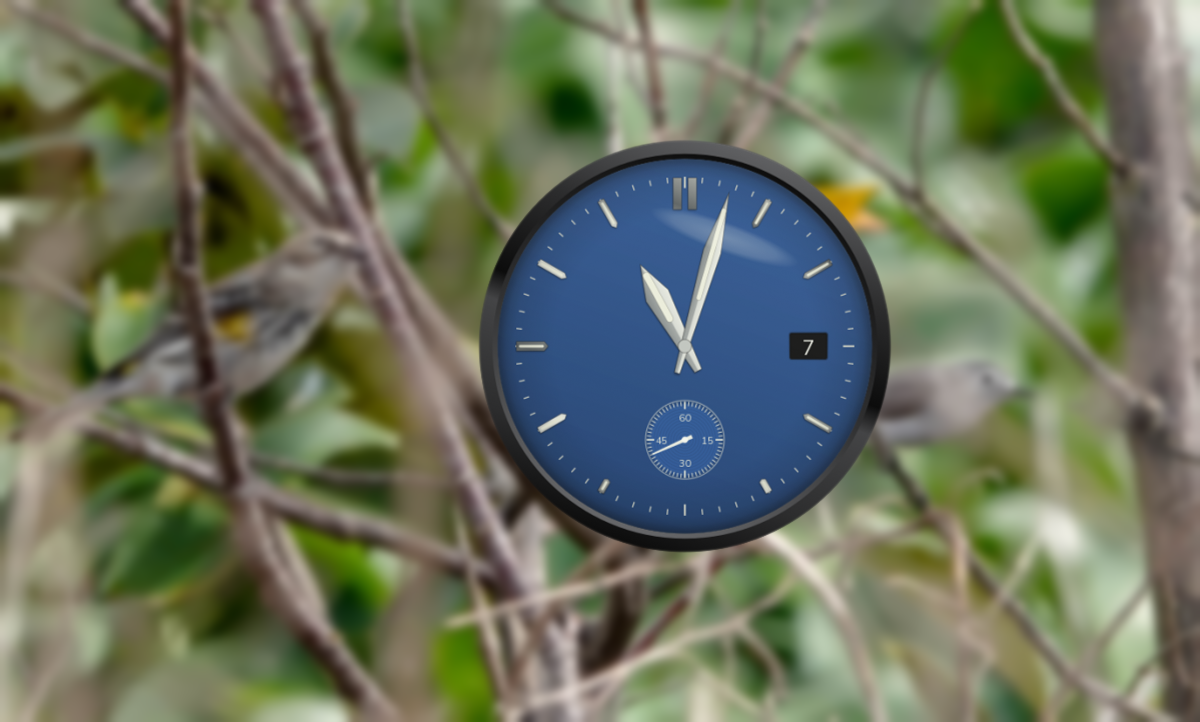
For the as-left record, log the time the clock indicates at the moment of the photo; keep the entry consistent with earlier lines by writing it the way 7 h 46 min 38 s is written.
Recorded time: 11 h 02 min 41 s
